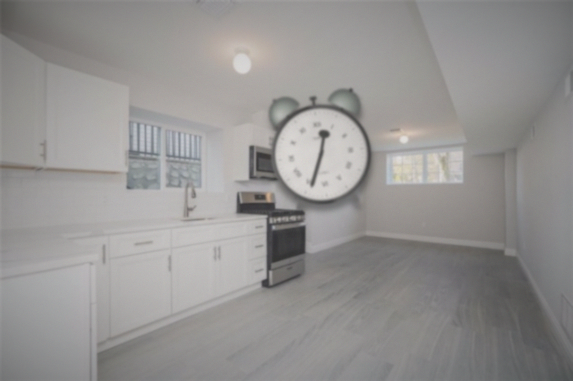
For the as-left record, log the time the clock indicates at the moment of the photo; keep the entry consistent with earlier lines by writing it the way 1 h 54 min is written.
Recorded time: 12 h 34 min
